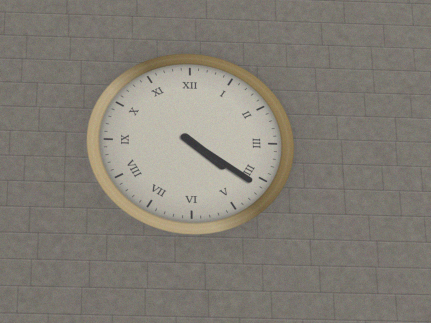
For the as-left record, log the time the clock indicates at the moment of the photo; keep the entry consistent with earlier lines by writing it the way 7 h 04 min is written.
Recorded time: 4 h 21 min
